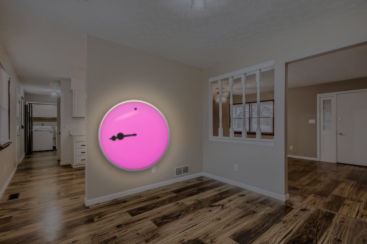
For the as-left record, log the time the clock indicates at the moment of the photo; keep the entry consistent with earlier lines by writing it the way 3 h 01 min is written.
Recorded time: 8 h 43 min
